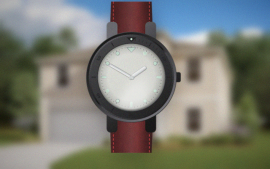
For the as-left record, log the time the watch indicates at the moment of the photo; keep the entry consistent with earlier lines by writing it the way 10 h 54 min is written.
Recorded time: 1 h 50 min
